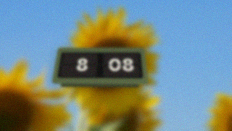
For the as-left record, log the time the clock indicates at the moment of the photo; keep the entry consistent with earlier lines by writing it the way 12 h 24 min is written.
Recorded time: 8 h 08 min
